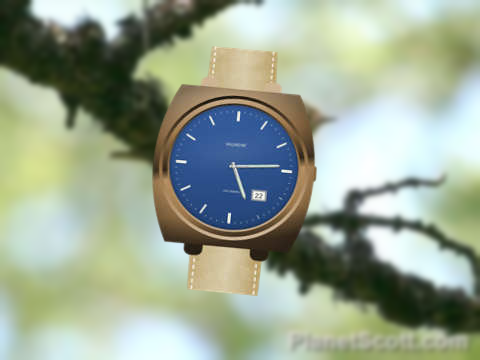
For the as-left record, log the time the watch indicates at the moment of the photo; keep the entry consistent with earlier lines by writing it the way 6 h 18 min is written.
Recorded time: 5 h 14 min
